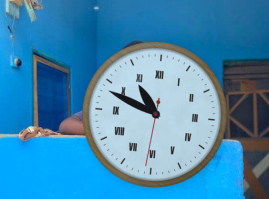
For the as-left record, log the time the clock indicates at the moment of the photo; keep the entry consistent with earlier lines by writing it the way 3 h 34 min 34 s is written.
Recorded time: 10 h 48 min 31 s
